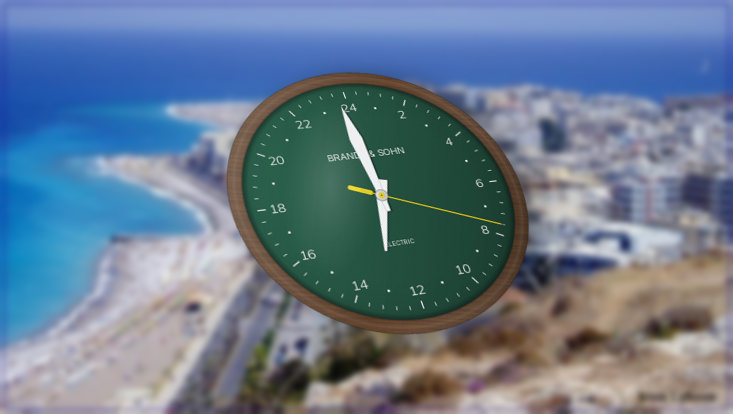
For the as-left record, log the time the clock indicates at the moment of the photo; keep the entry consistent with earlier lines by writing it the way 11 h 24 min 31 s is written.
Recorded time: 12 h 59 min 19 s
